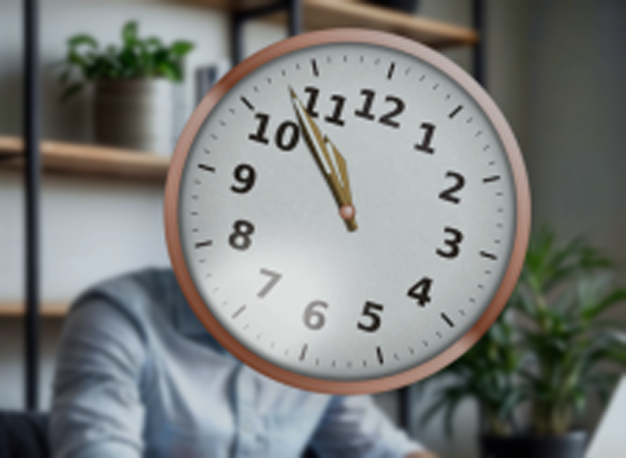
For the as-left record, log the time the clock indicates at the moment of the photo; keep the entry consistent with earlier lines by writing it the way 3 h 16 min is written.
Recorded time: 10 h 53 min
